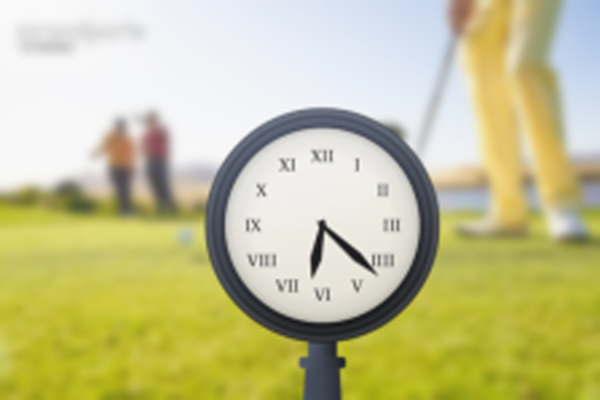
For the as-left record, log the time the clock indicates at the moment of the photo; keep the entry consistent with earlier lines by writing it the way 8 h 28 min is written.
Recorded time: 6 h 22 min
